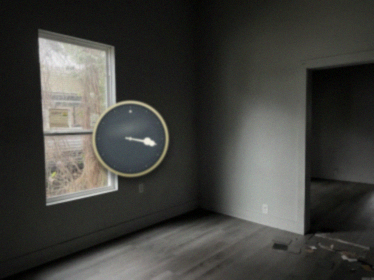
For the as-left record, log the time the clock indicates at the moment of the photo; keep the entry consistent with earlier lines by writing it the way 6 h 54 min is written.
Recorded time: 3 h 17 min
